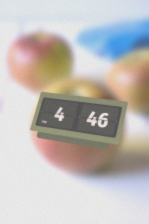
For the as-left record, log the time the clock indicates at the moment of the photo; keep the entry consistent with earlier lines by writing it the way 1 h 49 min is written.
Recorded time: 4 h 46 min
